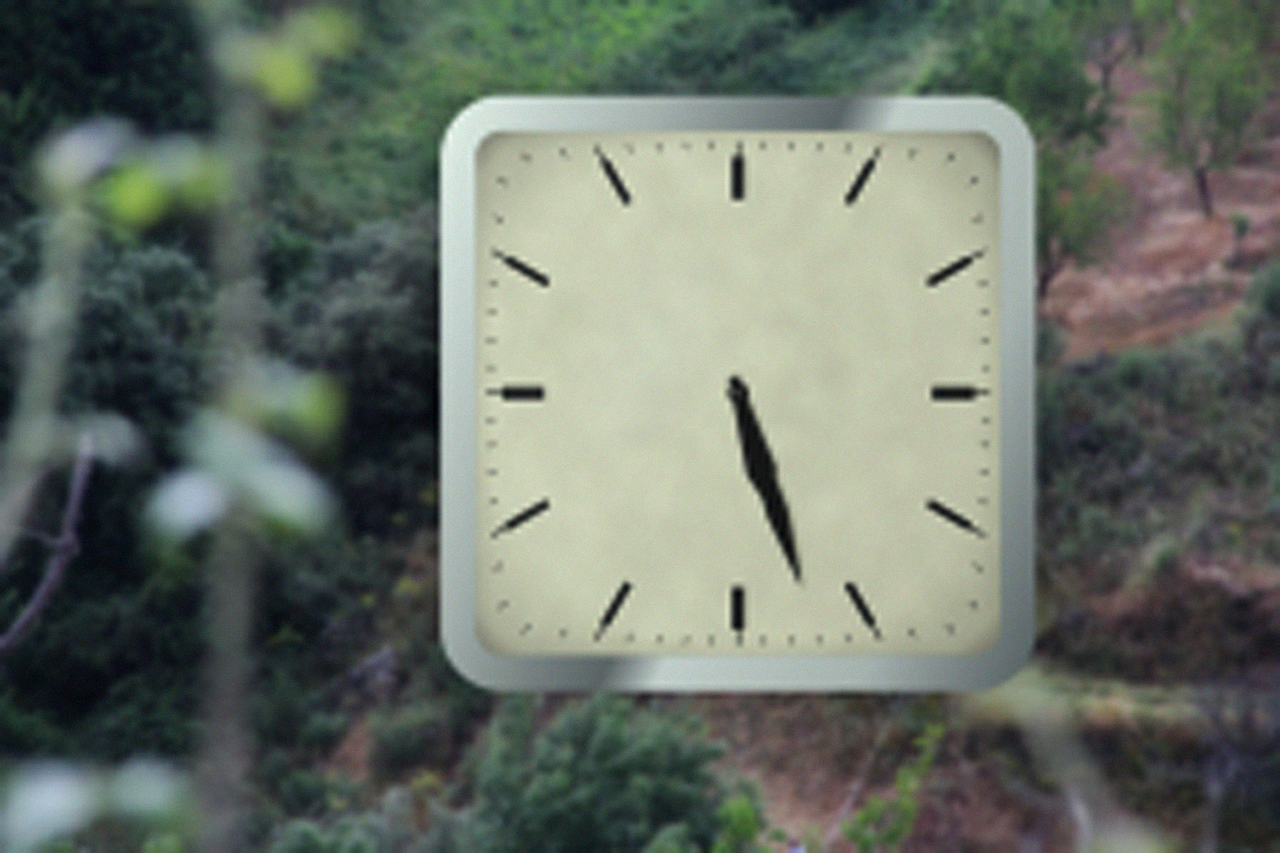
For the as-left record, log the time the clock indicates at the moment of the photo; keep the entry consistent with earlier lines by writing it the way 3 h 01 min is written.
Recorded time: 5 h 27 min
